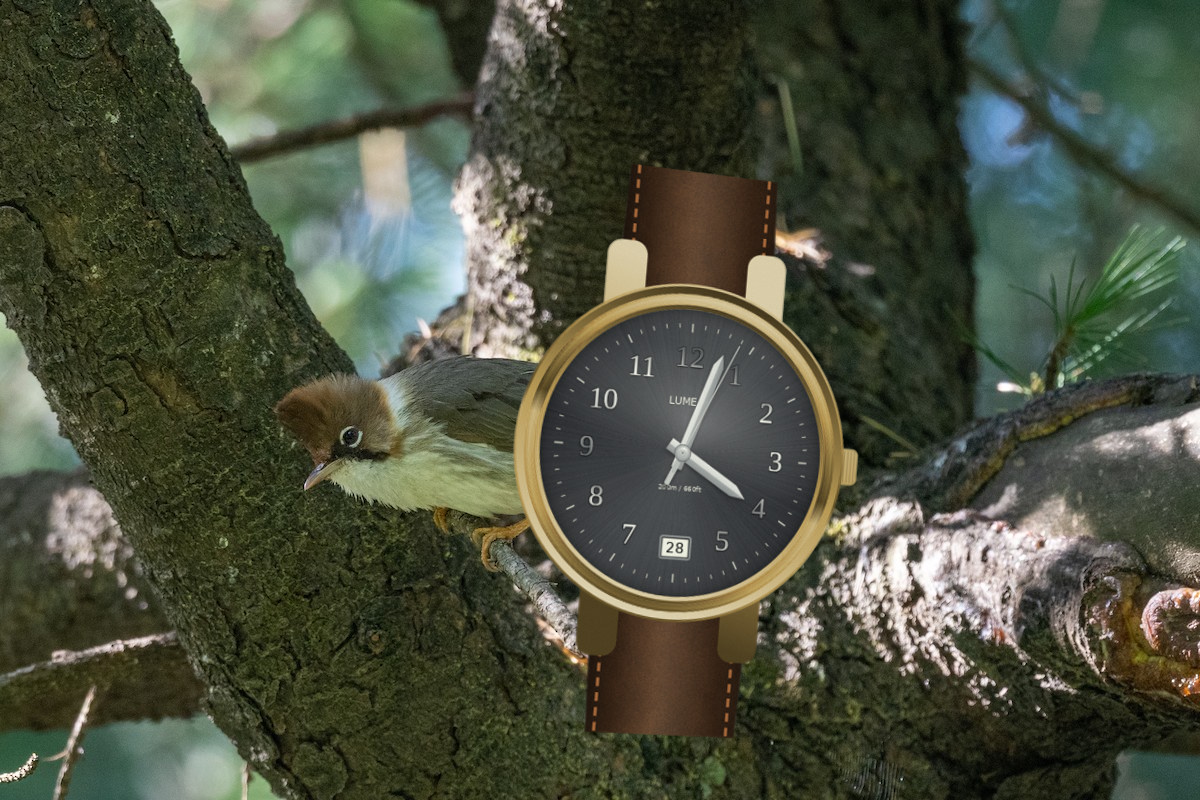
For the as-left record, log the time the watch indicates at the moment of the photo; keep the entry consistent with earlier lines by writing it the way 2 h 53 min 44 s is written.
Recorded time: 4 h 03 min 04 s
